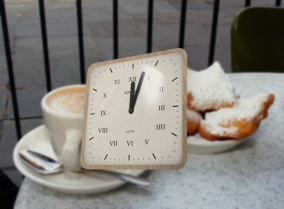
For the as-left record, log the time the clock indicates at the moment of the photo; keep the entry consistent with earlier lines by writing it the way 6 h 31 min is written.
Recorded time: 12 h 03 min
